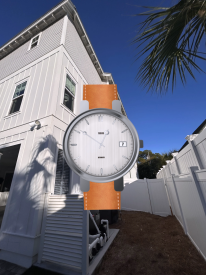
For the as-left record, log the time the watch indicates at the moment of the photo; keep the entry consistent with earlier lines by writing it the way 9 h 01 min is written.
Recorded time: 12 h 51 min
